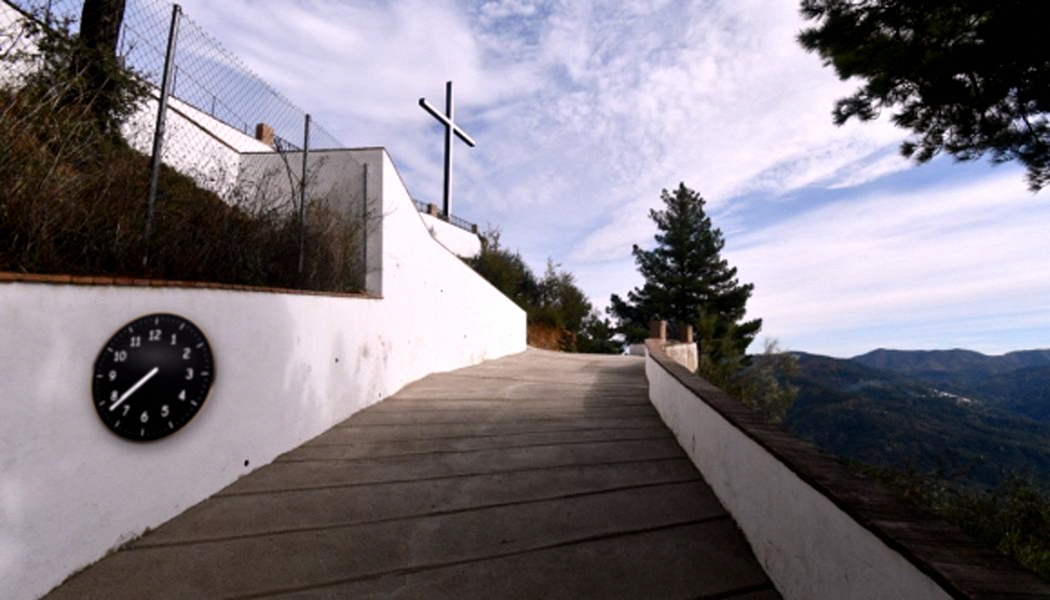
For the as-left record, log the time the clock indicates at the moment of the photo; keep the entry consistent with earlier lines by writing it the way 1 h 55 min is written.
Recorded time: 7 h 38 min
